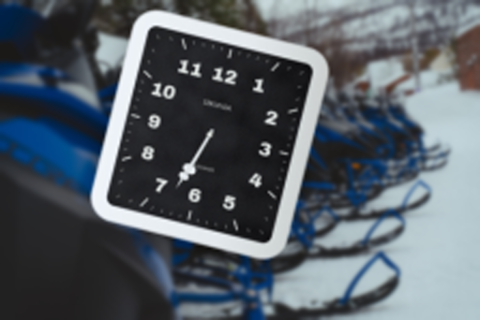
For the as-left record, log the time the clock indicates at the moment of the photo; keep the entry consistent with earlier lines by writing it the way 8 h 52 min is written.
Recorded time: 6 h 33 min
